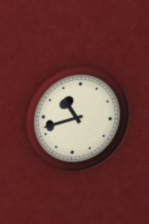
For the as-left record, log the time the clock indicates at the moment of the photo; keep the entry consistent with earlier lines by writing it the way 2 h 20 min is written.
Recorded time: 10 h 42 min
